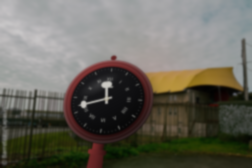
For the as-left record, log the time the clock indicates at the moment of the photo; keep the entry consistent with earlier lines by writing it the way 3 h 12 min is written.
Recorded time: 11 h 42 min
